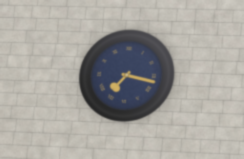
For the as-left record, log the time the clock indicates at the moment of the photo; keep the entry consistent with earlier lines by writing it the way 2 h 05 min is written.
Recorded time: 7 h 17 min
